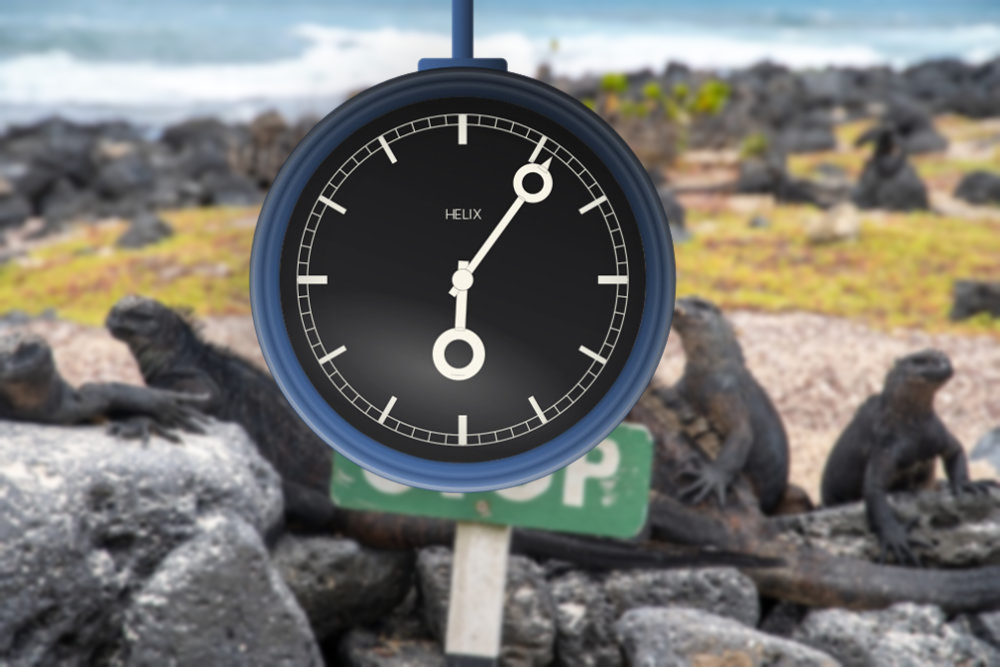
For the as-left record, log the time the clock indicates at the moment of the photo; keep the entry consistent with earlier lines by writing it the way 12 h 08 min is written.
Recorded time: 6 h 06 min
